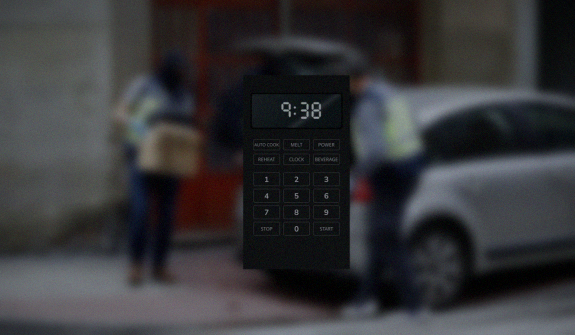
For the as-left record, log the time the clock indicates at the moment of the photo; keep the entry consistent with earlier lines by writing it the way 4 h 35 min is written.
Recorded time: 9 h 38 min
